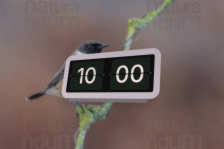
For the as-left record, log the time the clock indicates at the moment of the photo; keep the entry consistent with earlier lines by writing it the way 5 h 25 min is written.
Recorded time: 10 h 00 min
